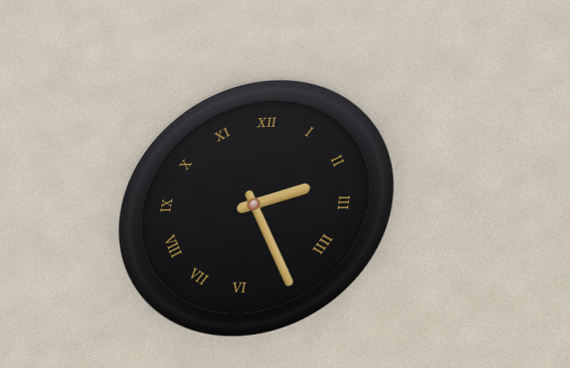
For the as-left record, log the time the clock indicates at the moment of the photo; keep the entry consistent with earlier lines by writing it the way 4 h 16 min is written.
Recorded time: 2 h 25 min
